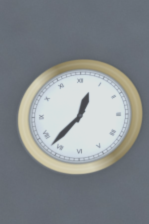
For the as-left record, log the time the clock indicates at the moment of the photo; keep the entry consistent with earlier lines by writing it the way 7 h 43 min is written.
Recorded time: 12 h 37 min
